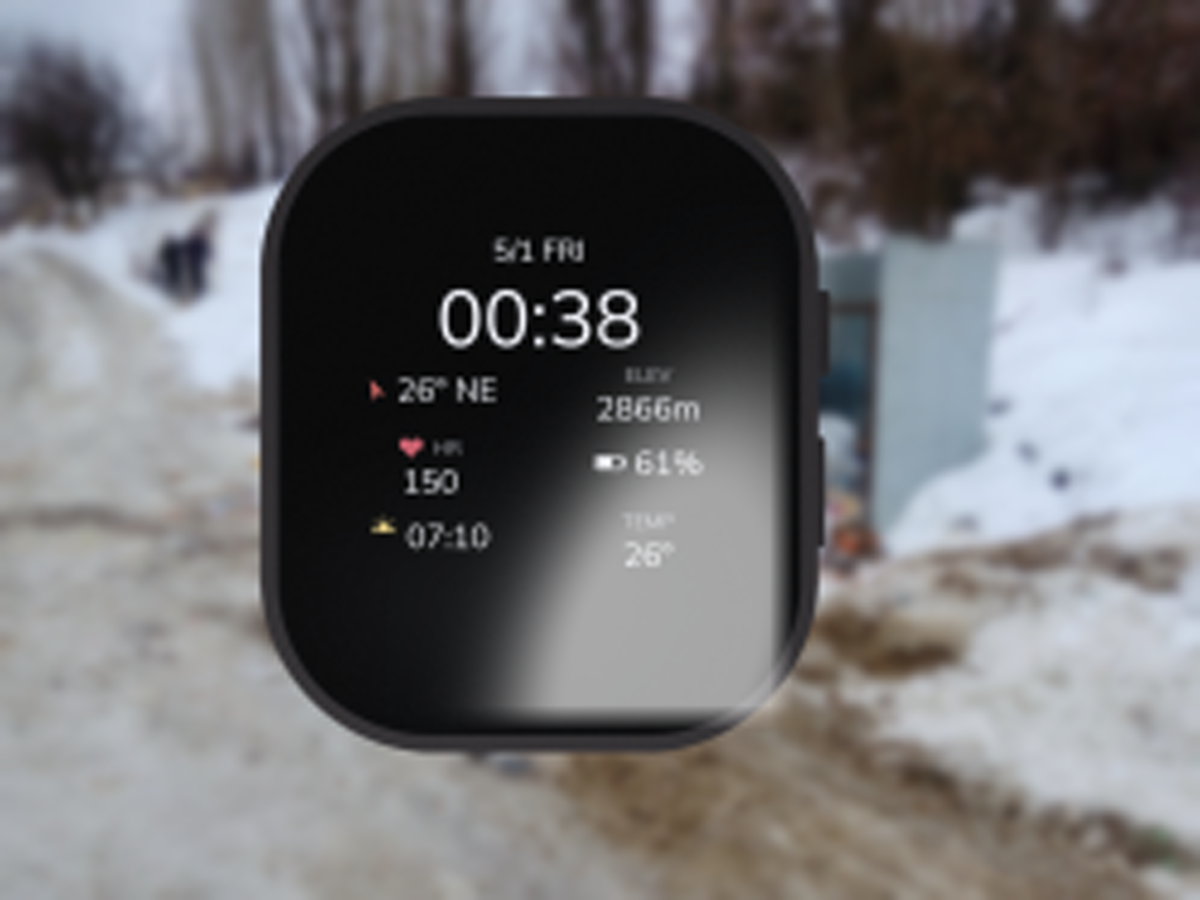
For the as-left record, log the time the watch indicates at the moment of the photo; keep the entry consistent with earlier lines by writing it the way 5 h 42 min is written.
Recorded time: 0 h 38 min
